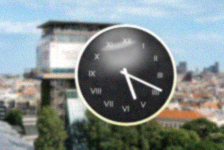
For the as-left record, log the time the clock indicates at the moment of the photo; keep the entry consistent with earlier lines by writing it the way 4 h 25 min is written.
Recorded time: 5 h 19 min
